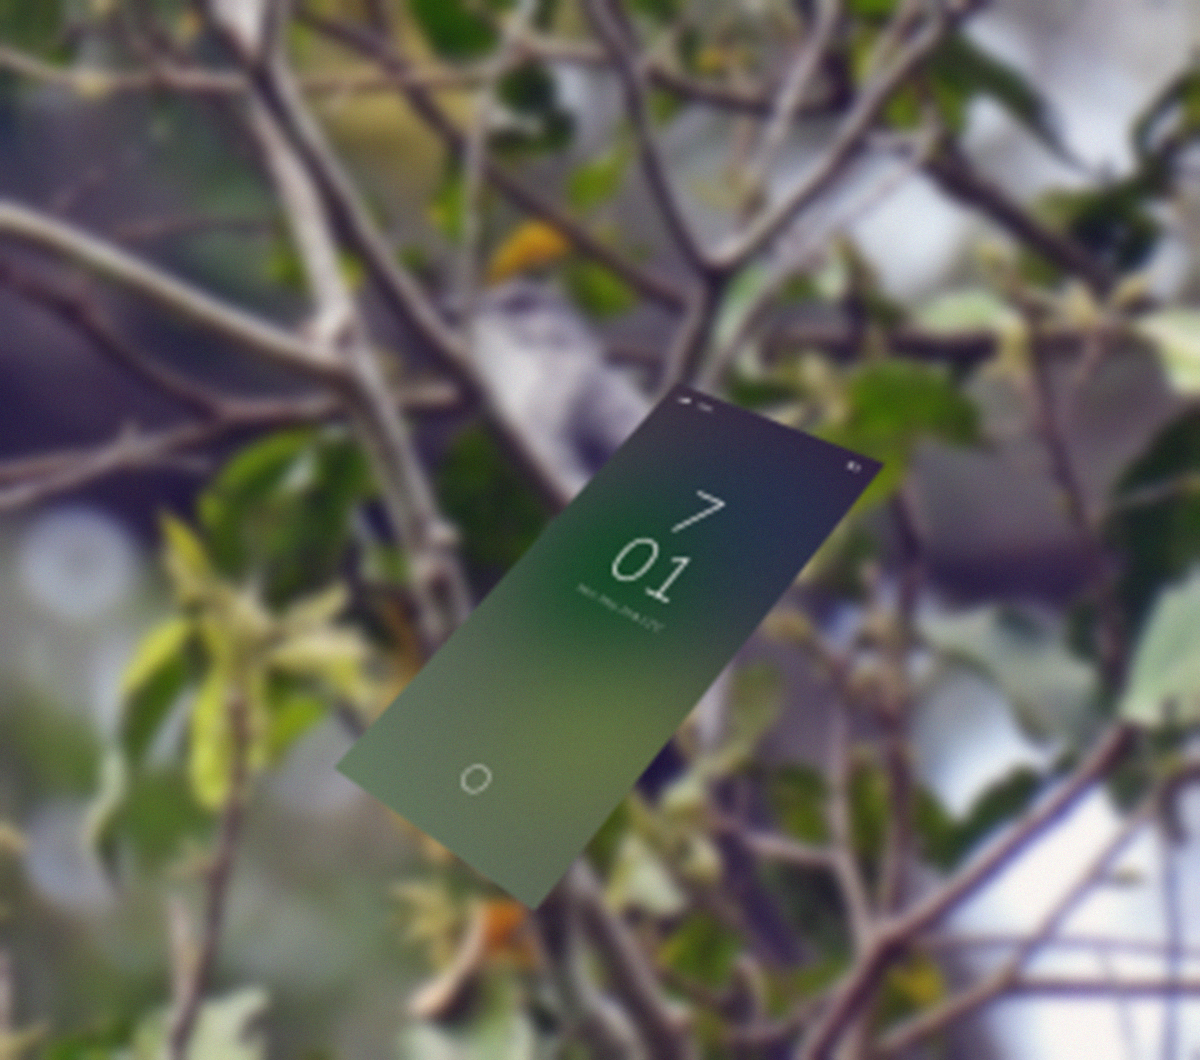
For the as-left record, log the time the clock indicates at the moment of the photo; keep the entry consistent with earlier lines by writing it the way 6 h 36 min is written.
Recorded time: 7 h 01 min
